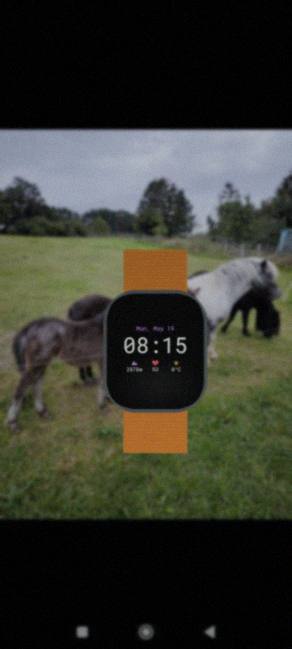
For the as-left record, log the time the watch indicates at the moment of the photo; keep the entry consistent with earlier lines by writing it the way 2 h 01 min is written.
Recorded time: 8 h 15 min
